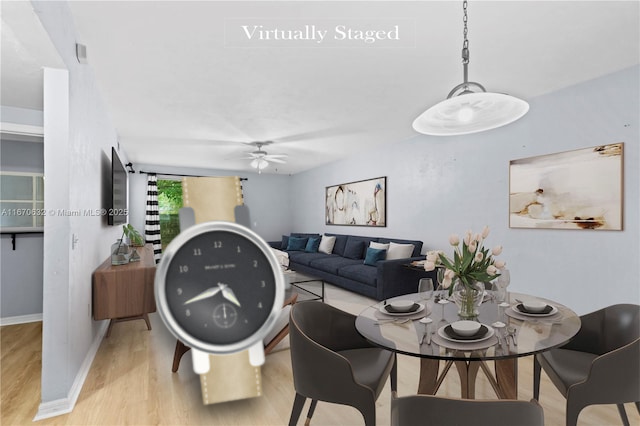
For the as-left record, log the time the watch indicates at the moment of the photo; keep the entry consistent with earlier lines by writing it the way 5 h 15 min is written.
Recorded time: 4 h 42 min
